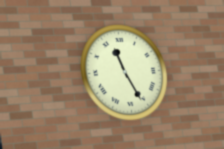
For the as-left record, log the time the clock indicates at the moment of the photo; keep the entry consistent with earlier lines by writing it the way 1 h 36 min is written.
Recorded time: 11 h 26 min
